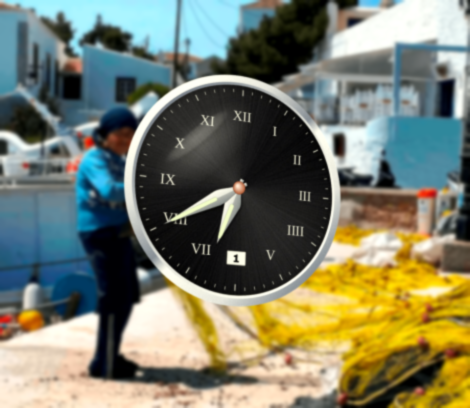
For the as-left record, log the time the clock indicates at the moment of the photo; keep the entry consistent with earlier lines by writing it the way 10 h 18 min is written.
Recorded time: 6 h 40 min
